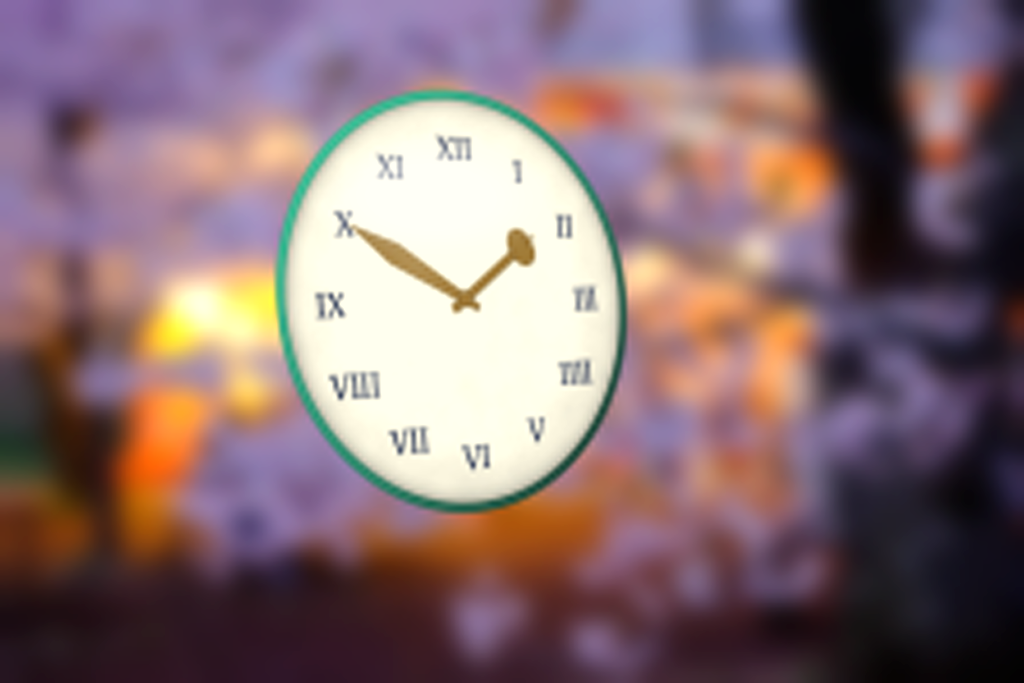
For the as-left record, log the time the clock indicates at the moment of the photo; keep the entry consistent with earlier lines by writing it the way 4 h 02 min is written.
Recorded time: 1 h 50 min
